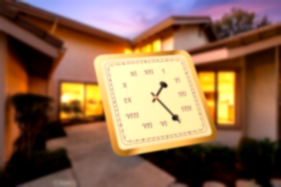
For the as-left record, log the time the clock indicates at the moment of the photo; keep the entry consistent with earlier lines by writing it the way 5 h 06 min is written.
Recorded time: 1 h 25 min
